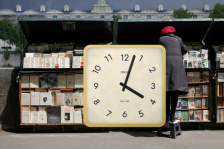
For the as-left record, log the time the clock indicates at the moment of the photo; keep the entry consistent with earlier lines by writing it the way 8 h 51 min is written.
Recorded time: 4 h 03 min
